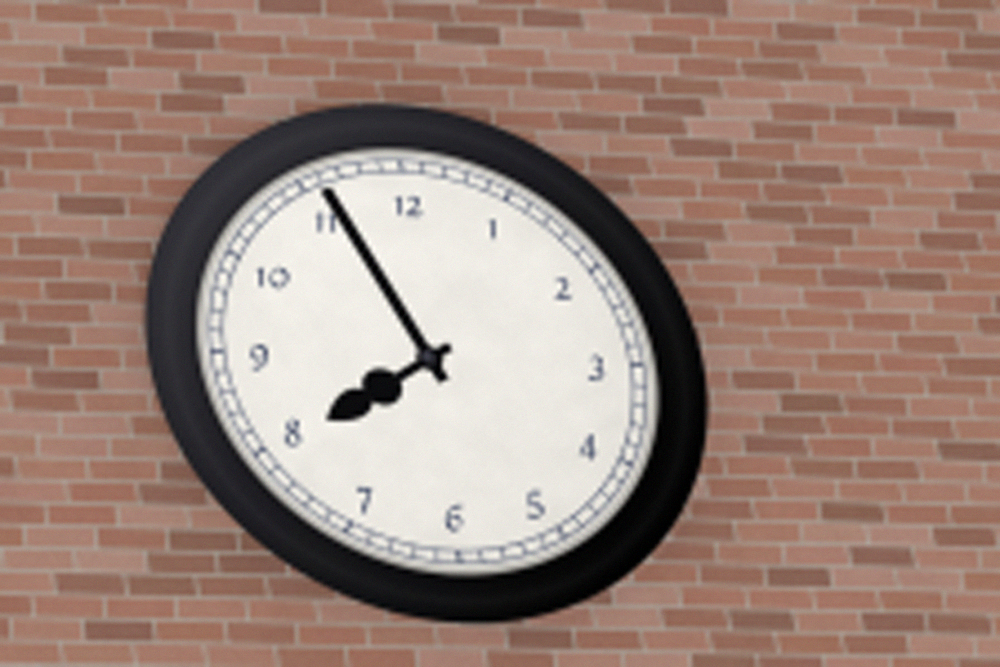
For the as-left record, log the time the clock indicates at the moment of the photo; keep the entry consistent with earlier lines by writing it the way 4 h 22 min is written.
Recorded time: 7 h 56 min
